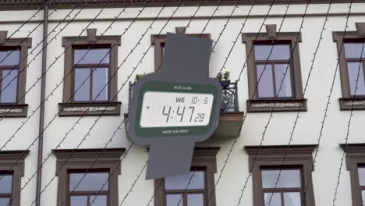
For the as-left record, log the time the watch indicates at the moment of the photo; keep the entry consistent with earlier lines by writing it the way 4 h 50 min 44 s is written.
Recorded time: 4 h 47 min 28 s
